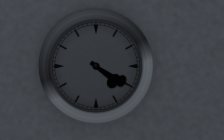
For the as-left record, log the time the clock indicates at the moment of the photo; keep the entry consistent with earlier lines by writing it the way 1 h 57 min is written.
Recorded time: 4 h 20 min
